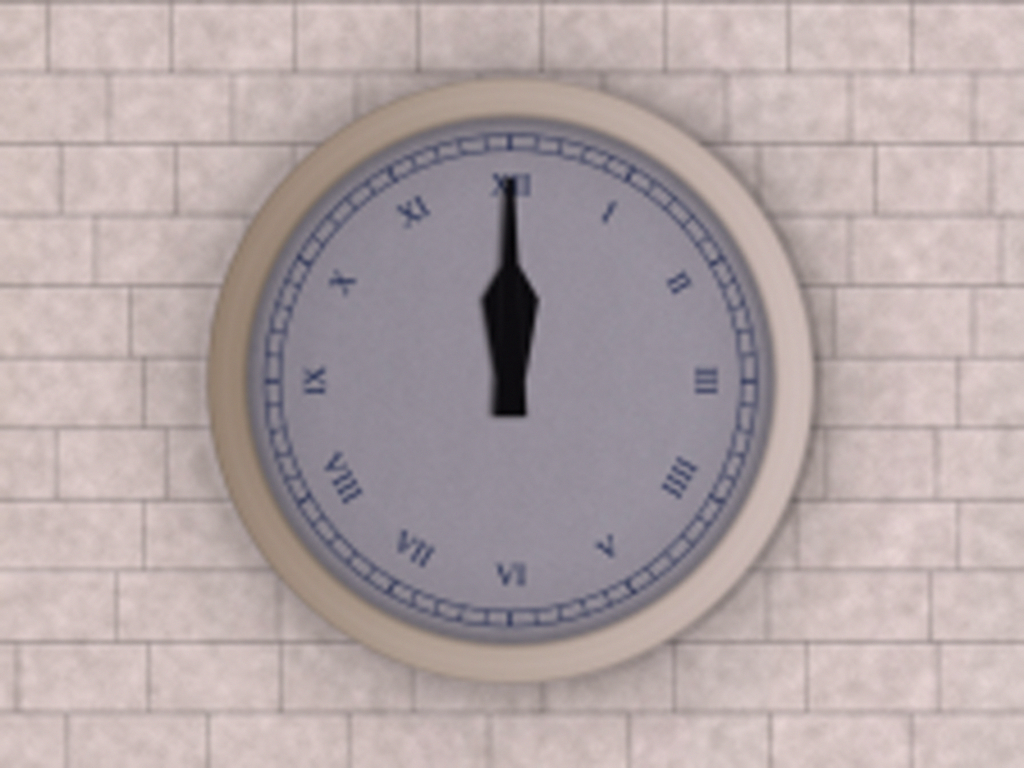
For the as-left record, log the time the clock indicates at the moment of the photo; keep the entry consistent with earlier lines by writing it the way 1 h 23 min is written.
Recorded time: 12 h 00 min
